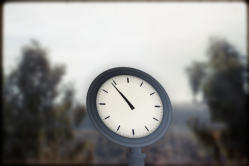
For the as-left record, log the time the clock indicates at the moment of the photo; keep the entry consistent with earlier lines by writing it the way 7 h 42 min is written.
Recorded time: 10 h 54 min
